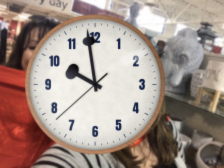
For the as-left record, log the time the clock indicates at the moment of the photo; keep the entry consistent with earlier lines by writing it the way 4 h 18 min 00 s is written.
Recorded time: 9 h 58 min 38 s
